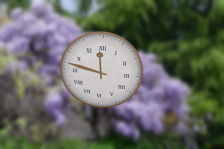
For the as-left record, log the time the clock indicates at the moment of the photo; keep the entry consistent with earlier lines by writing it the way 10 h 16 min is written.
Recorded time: 11 h 47 min
